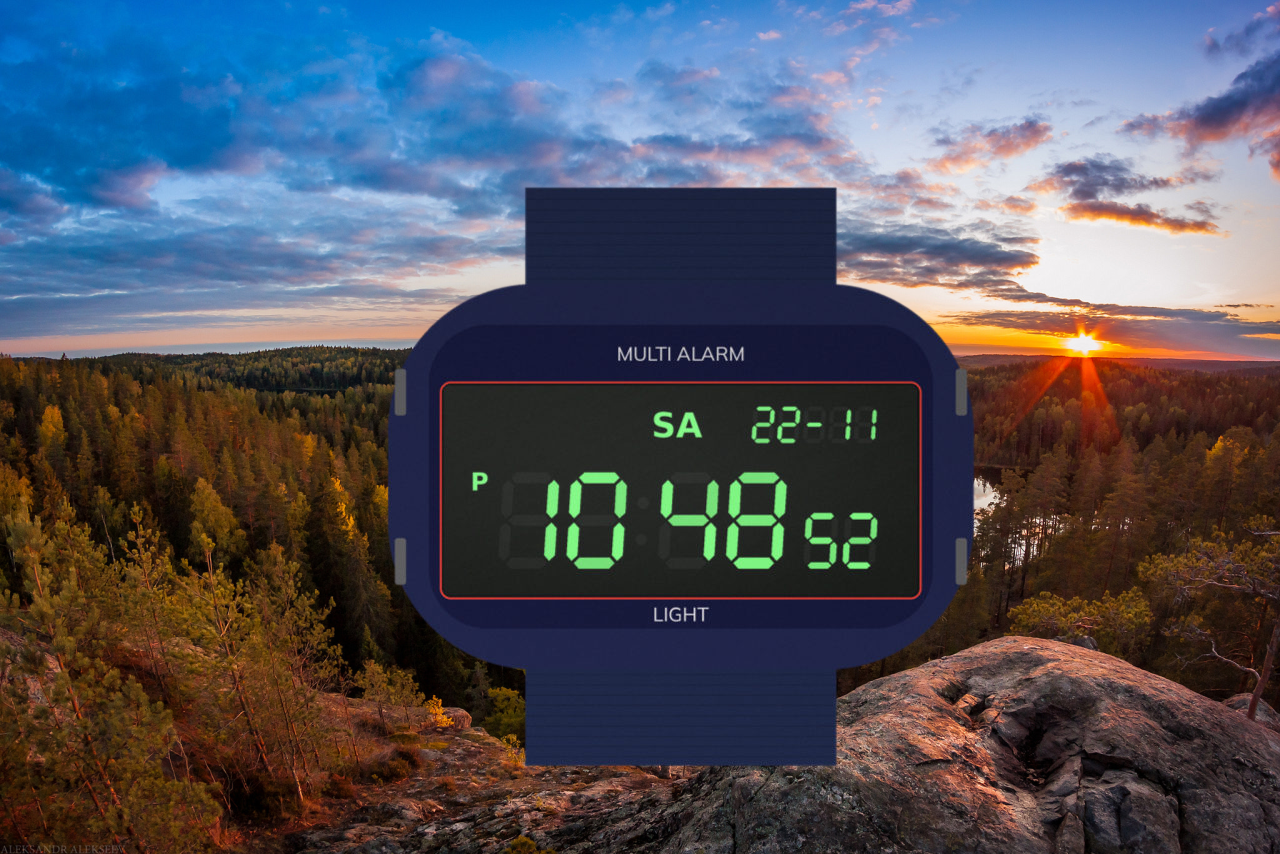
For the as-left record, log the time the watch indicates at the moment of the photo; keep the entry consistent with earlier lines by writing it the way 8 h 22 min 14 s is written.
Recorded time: 10 h 48 min 52 s
